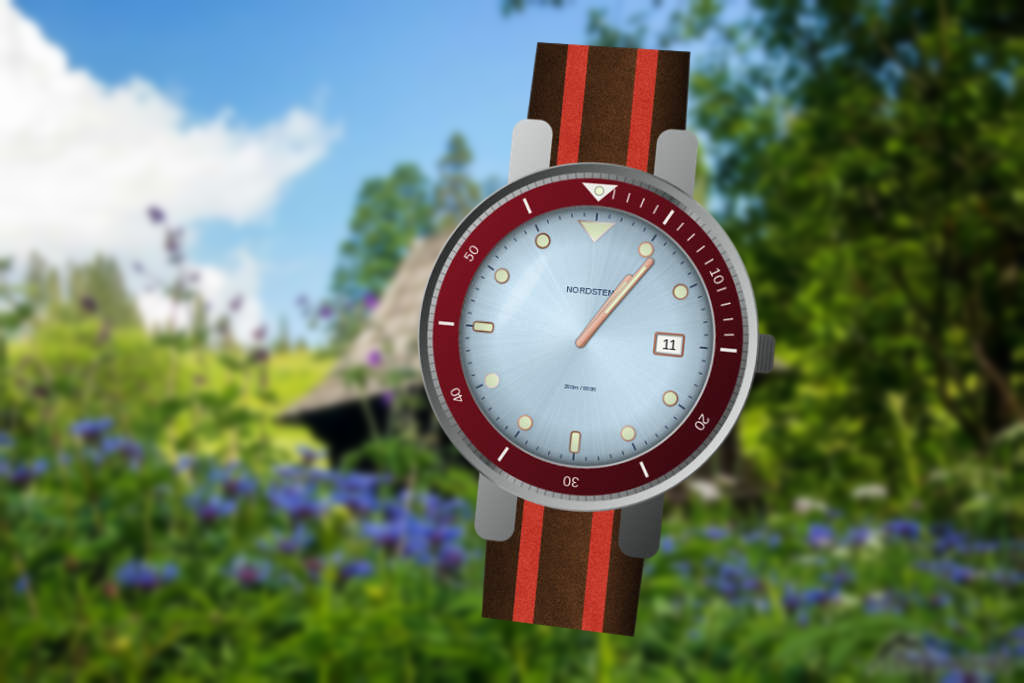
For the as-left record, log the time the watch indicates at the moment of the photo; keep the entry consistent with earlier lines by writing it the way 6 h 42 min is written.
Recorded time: 1 h 06 min
